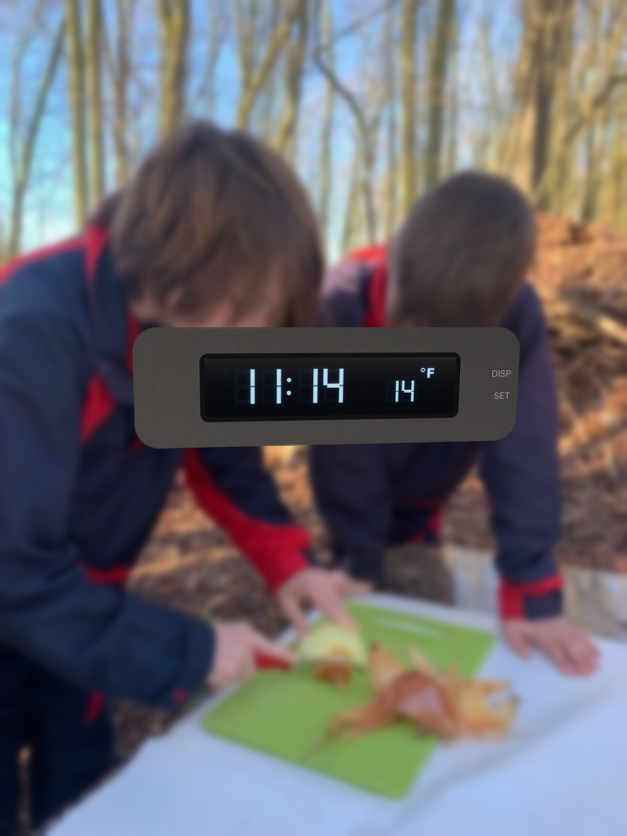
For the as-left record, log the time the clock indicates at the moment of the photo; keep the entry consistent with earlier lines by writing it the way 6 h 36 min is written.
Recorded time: 11 h 14 min
